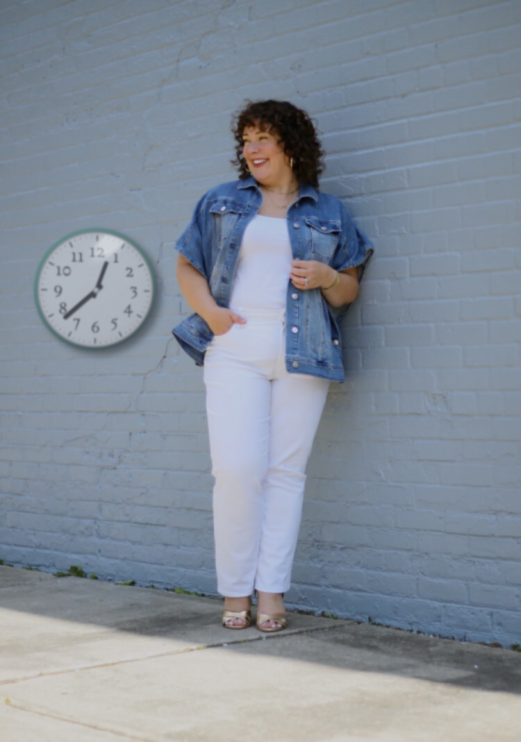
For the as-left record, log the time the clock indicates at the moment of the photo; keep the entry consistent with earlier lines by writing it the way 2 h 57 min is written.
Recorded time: 12 h 38 min
